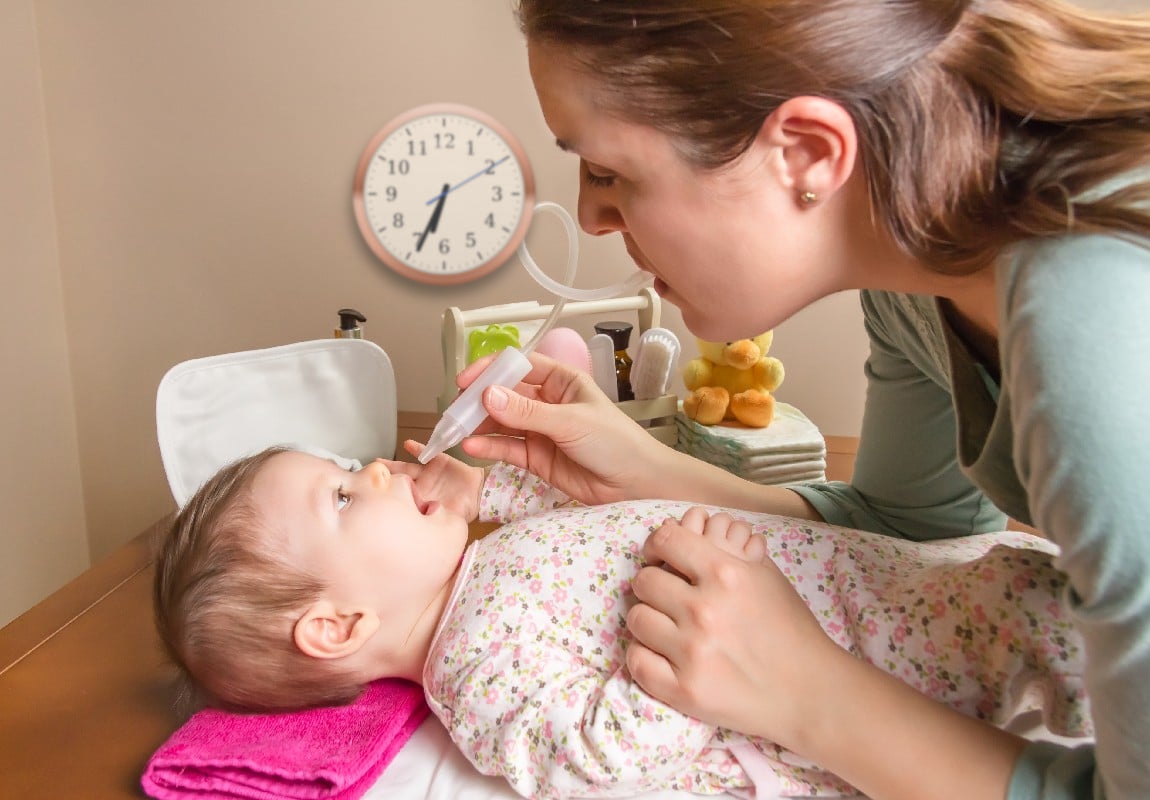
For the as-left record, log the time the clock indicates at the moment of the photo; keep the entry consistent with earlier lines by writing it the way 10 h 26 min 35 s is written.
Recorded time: 6 h 34 min 10 s
